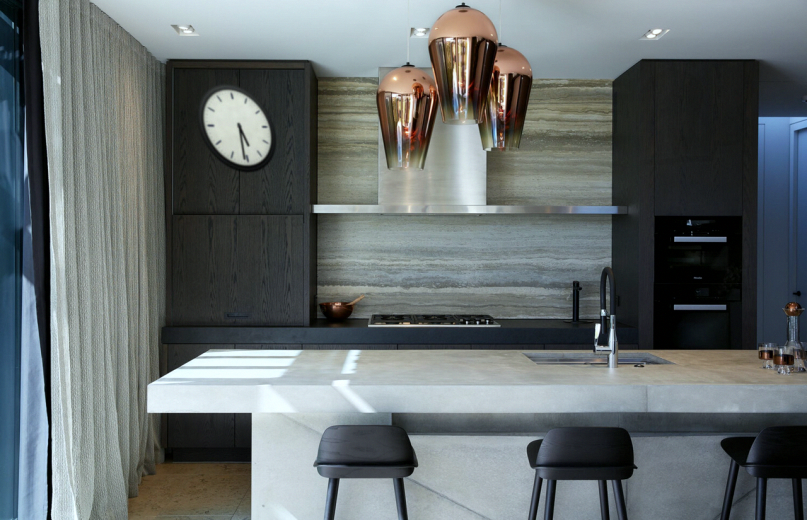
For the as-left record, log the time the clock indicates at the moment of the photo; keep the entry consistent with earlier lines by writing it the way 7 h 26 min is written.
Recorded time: 5 h 31 min
